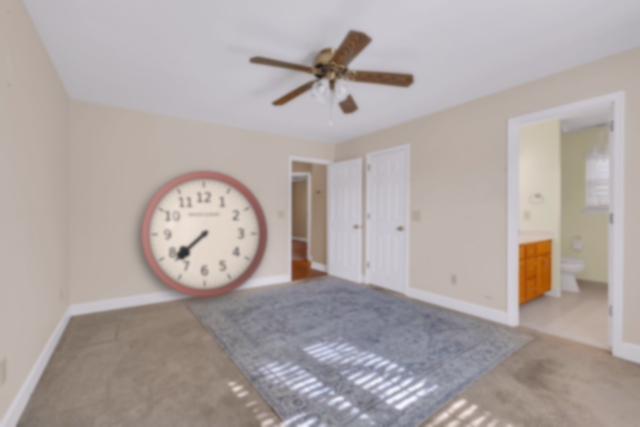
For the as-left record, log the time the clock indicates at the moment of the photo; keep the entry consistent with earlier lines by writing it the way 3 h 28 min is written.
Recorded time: 7 h 38 min
